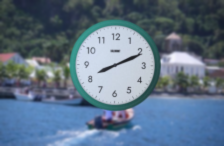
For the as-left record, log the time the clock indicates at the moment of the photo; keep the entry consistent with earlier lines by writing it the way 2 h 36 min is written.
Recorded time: 8 h 11 min
